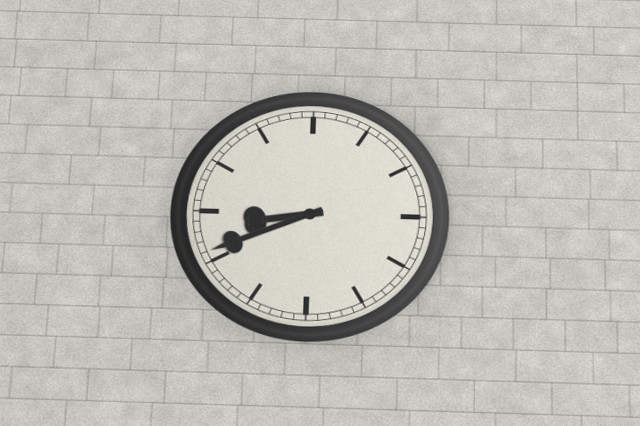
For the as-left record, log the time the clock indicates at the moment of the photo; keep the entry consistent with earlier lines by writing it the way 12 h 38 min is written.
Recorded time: 8 h 41 min
